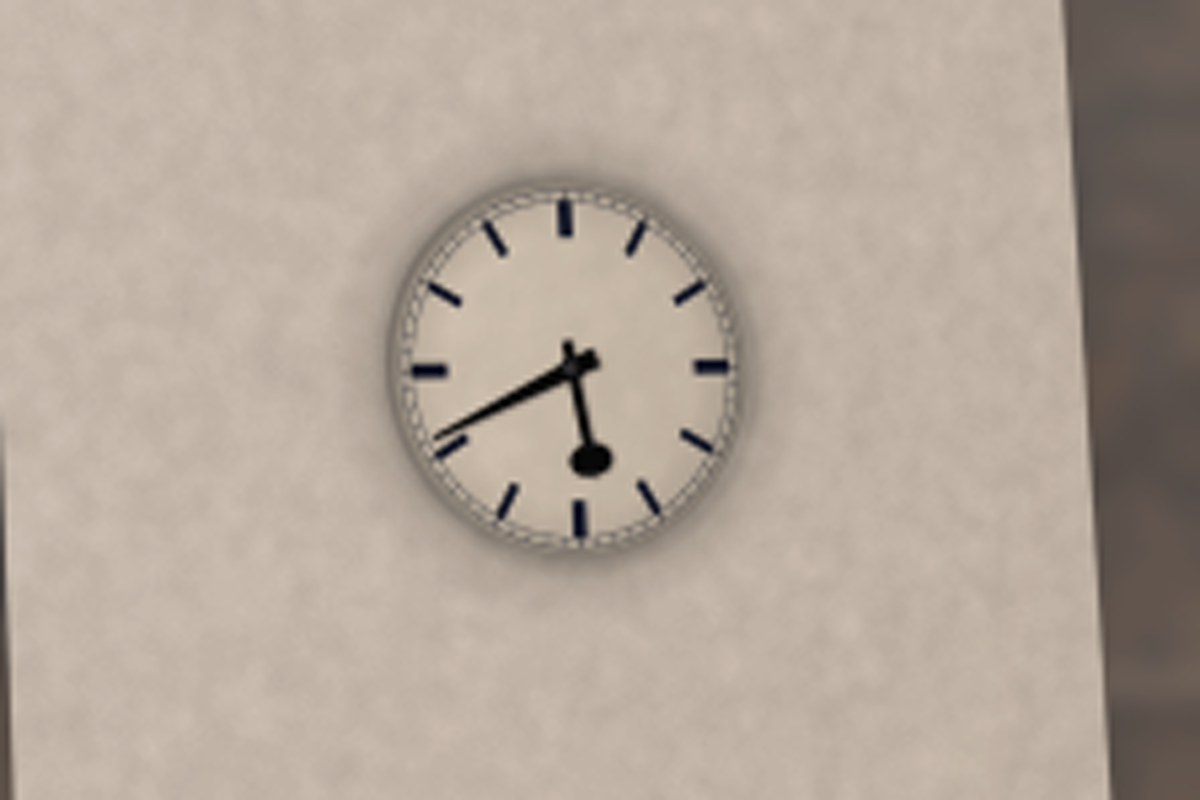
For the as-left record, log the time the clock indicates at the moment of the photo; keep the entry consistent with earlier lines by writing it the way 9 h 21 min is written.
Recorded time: 5 h 41 min
